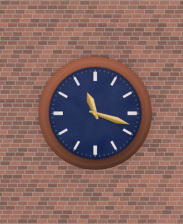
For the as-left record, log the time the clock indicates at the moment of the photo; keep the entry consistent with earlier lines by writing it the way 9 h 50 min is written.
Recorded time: 11 h 18 min
